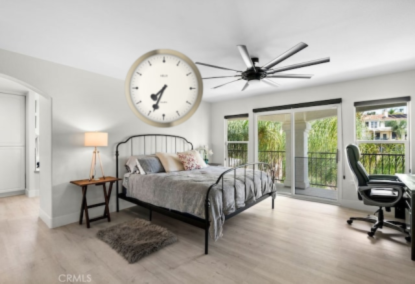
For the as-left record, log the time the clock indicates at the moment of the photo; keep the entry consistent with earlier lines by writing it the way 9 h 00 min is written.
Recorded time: 7 h 34 min
